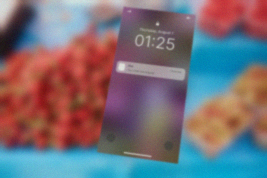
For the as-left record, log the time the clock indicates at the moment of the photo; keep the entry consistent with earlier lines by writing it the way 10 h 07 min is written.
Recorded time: 1 h 25 min
